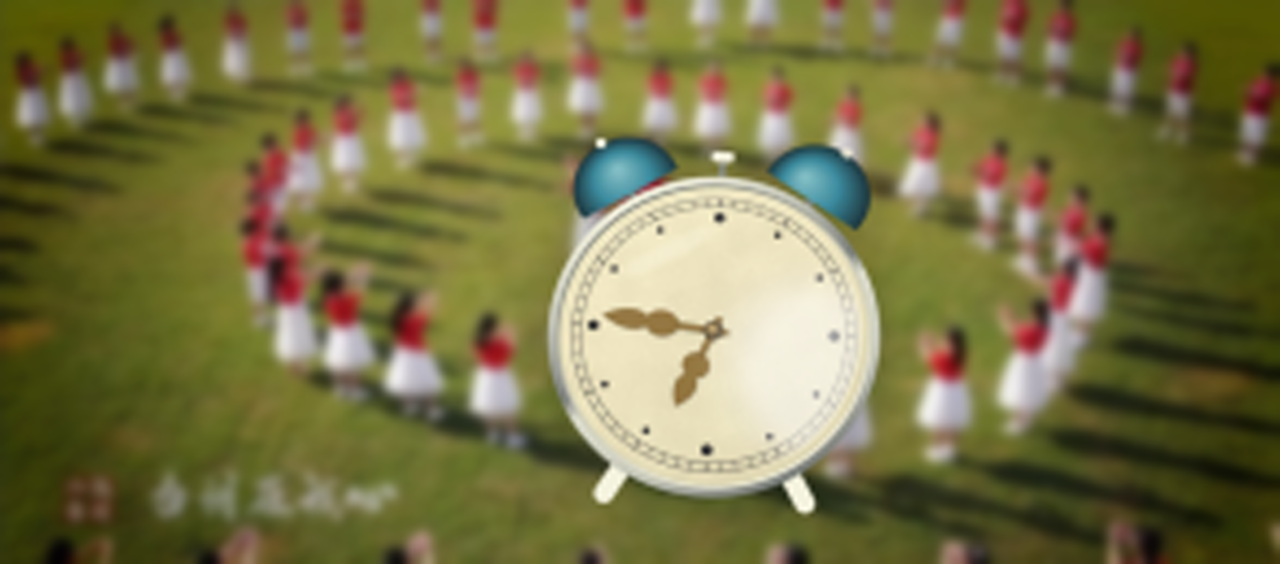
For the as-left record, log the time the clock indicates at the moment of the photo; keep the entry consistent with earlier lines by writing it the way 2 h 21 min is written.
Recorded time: 6 h 46 min
